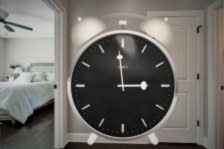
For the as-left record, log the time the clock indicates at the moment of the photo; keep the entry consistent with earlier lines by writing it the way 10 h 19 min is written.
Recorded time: 2 h 59 min
